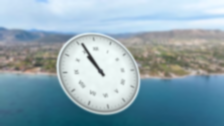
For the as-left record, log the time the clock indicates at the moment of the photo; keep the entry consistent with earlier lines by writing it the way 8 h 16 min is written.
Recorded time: 10 h 56 min
